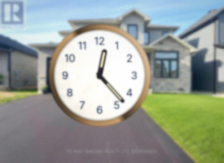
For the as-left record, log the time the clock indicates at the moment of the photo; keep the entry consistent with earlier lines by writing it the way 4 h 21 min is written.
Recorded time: 12 h 23 min
